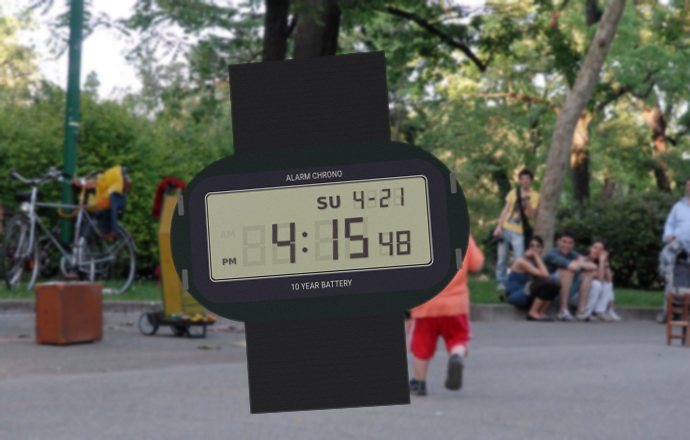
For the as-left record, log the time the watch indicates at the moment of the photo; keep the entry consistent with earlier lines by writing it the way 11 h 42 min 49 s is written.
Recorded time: 4 h 15 min 48 s
